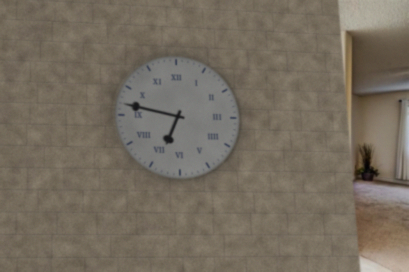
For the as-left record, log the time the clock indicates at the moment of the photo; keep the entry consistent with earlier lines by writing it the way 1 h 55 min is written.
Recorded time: 6 h 47 min
